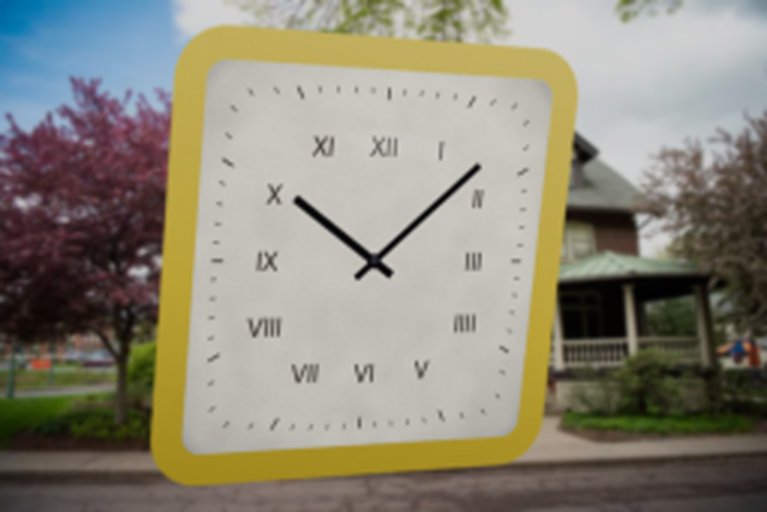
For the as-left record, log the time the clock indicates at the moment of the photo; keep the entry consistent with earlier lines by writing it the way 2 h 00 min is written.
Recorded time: 10 h 08 min
